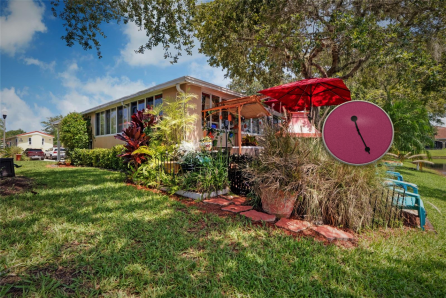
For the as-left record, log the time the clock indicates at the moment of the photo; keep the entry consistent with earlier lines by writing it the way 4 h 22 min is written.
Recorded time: 11 h 26 min
